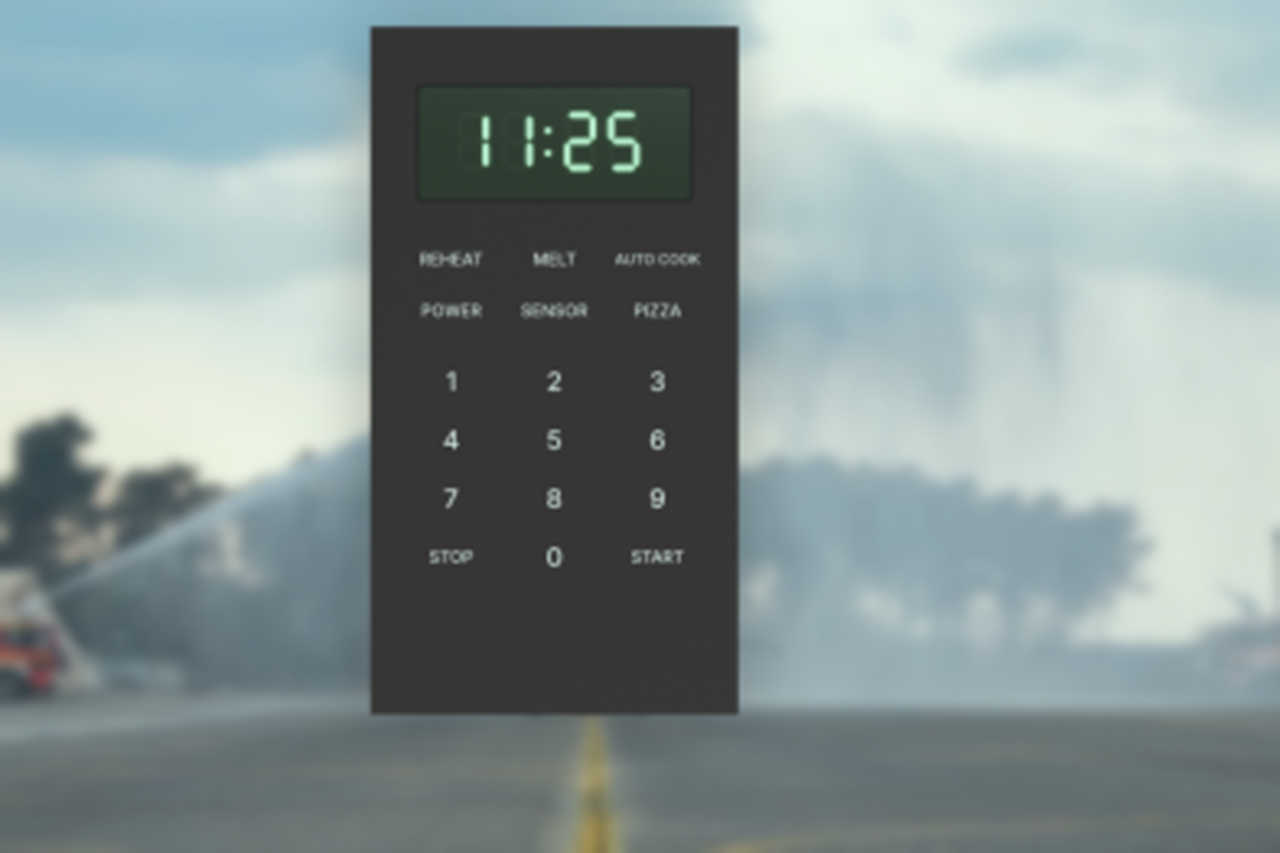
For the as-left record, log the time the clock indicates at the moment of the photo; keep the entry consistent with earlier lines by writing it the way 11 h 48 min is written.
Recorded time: 11 h 25 min
